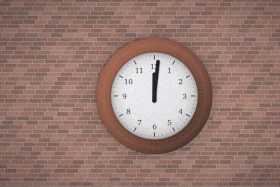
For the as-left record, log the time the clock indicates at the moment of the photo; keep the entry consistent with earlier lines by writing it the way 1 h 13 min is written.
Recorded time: 12 h 01 min
